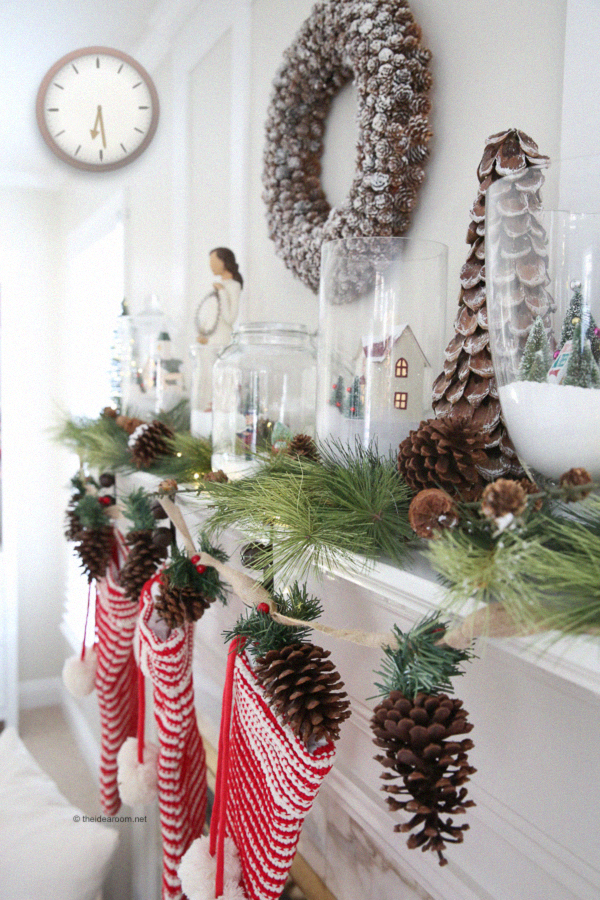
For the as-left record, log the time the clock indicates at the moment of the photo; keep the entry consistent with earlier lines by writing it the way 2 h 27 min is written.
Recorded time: 6 h 29 min
